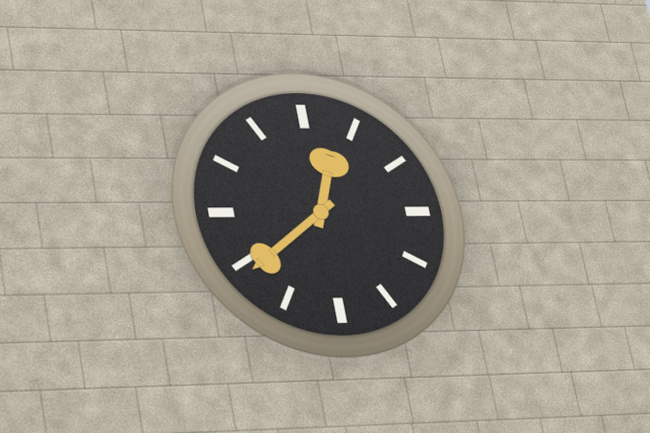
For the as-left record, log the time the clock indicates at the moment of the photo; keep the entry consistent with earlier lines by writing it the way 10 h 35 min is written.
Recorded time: 12 h 39 min
